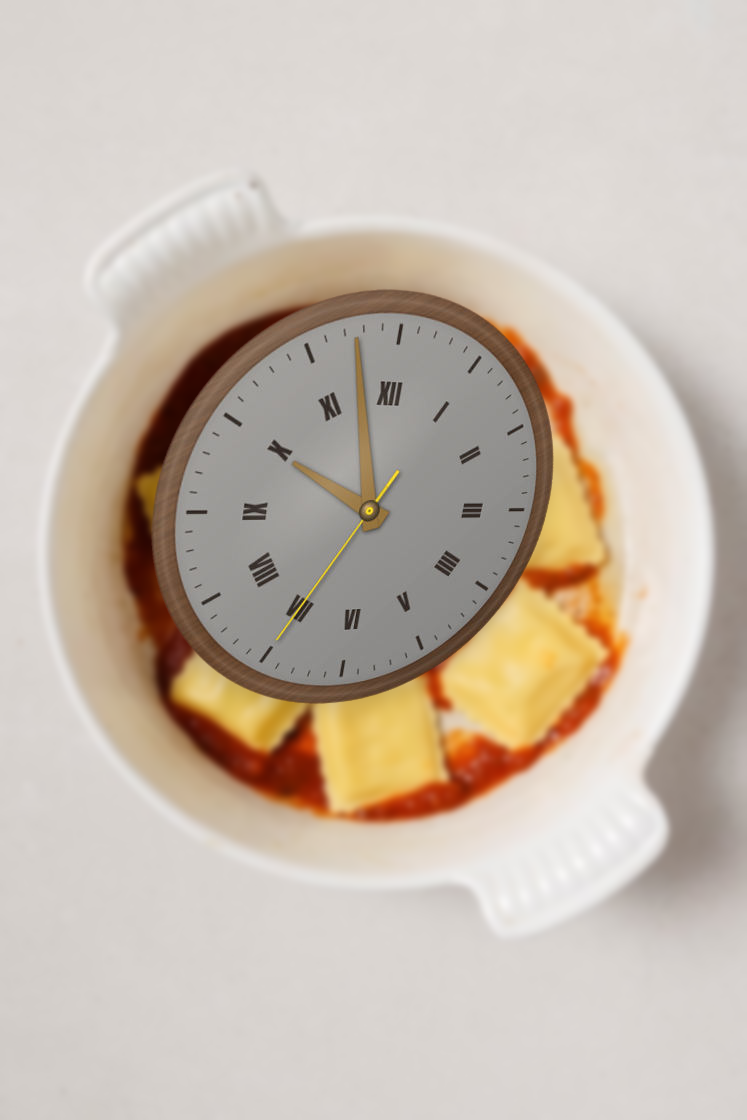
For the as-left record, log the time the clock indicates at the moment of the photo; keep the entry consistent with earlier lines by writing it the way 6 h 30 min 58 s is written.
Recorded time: 9 h 57 min 35 s
